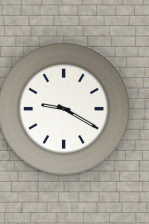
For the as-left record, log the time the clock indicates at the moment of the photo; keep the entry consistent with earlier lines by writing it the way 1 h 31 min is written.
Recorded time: 9 h 20 min
